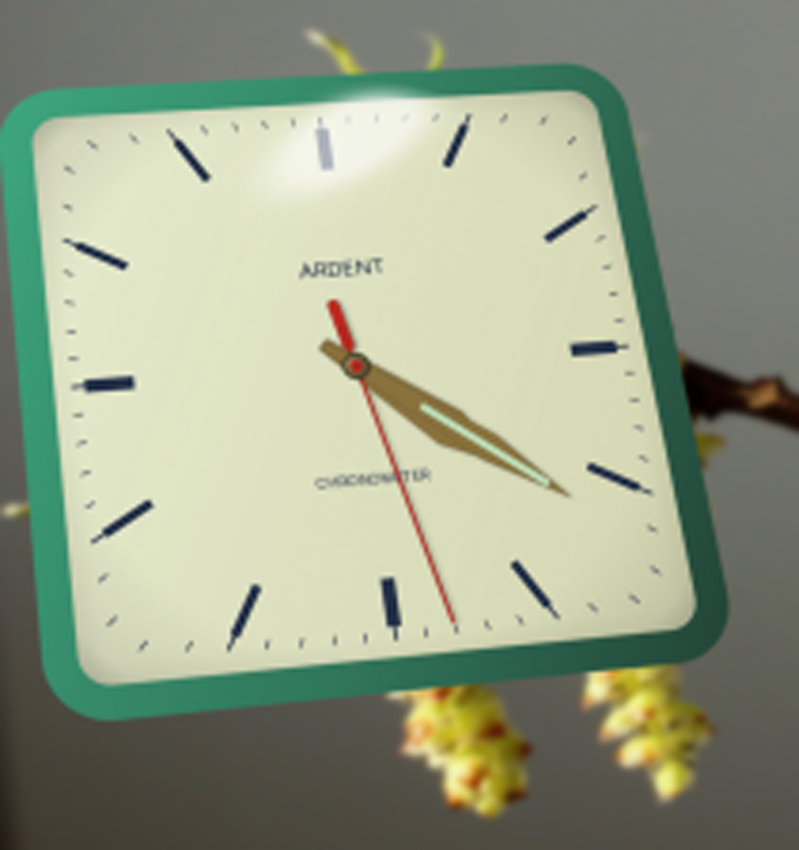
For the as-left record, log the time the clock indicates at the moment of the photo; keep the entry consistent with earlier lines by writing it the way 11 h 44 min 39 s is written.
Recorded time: 4 h 21 min 28 s
